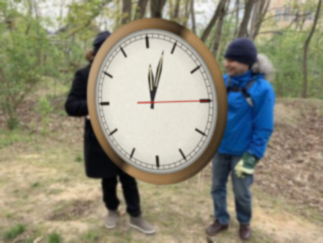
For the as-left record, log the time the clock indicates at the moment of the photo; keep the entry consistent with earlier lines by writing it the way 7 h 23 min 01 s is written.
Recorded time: 12 h 03 min 15 s
